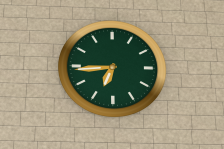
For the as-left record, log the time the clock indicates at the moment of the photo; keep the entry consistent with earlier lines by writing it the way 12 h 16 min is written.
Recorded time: 6 h 44 min
